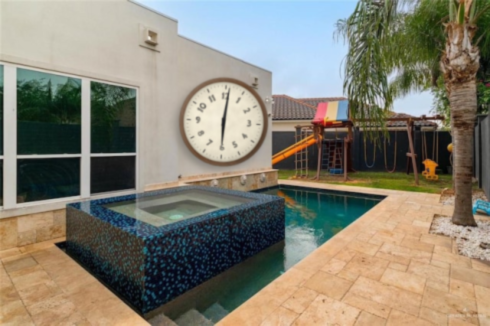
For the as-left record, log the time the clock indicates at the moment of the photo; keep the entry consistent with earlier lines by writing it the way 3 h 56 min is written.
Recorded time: 6 h 01 min
